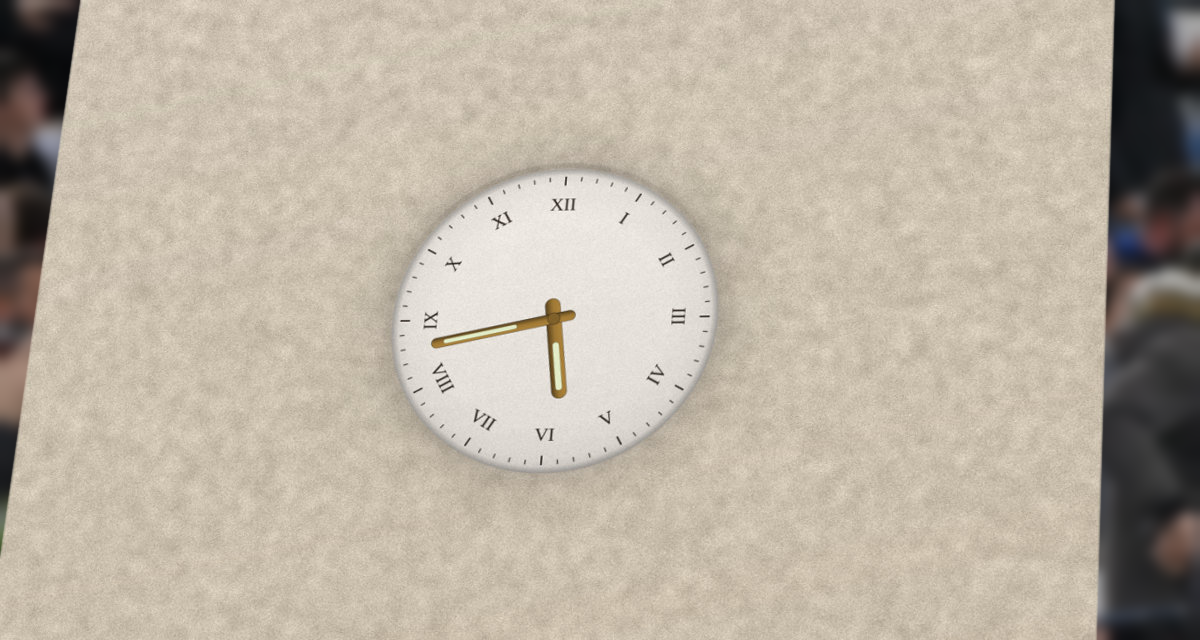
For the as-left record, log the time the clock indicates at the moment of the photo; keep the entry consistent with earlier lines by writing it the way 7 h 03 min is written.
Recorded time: 5 h 43 min
